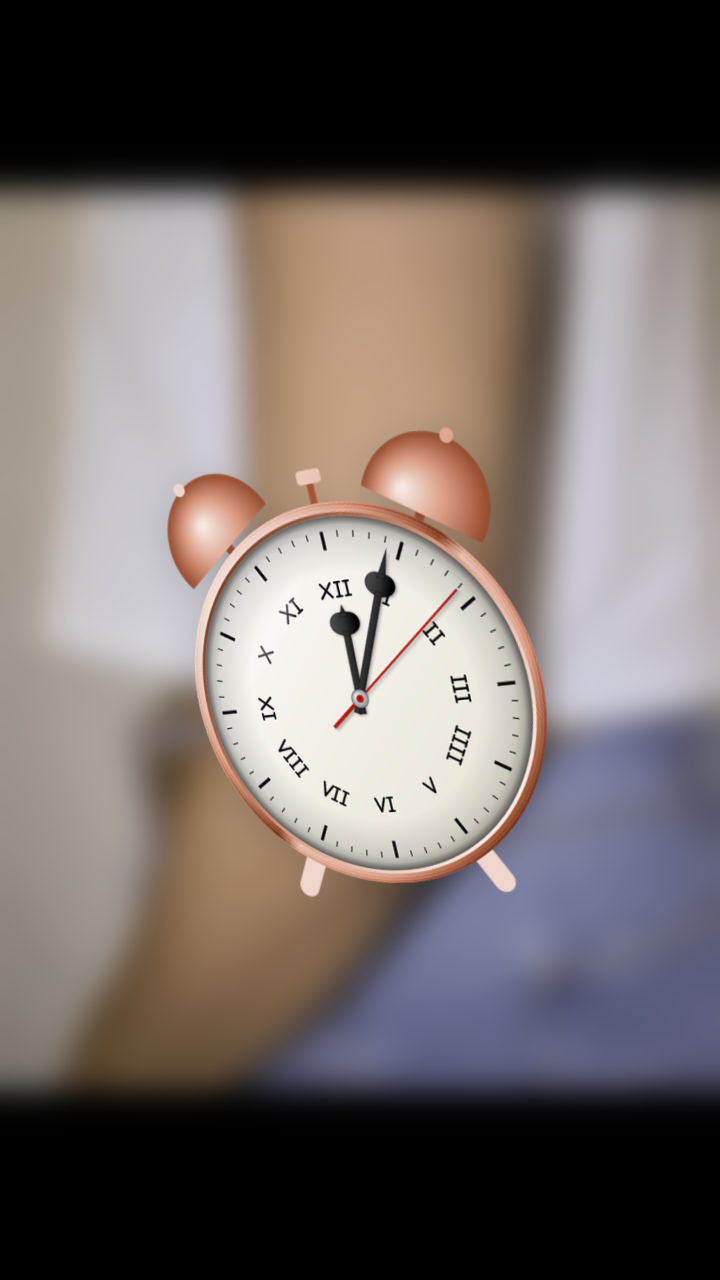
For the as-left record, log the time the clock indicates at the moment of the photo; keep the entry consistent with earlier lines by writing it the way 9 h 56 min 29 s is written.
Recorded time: 12 h 04 min 09 s
